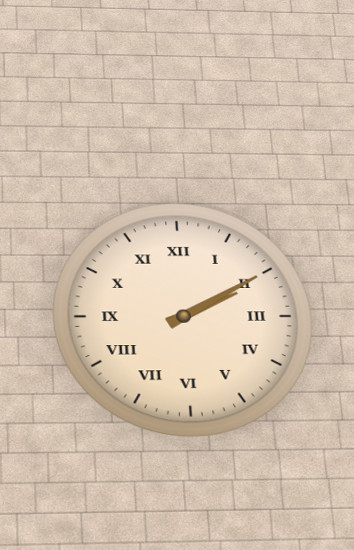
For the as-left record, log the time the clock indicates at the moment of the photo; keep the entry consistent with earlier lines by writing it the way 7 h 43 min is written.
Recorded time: 2 h 10 min
